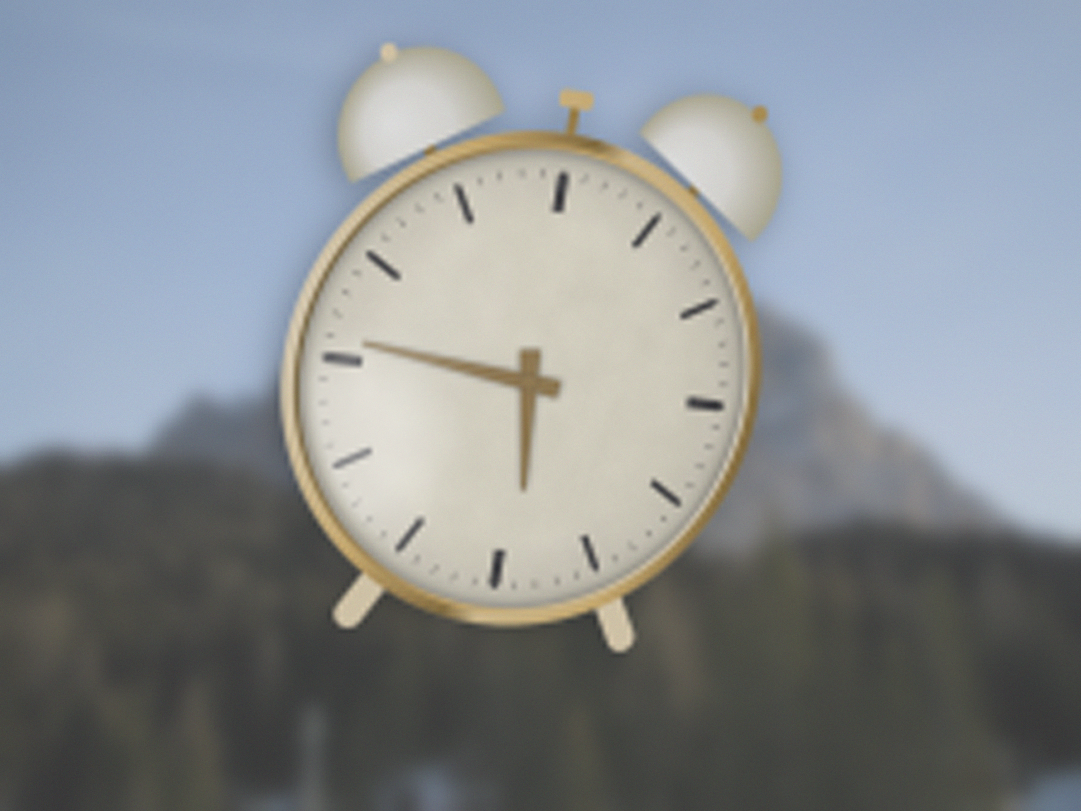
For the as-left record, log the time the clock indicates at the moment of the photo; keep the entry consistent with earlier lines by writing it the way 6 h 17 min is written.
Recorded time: 5 h 46 min
